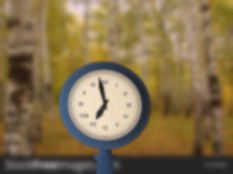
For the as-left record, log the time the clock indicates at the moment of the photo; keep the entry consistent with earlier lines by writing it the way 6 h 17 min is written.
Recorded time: 6 h 58 min
